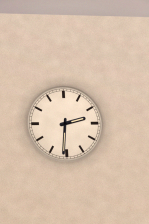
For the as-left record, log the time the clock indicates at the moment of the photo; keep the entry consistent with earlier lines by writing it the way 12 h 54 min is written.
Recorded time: 2 h 31 min
